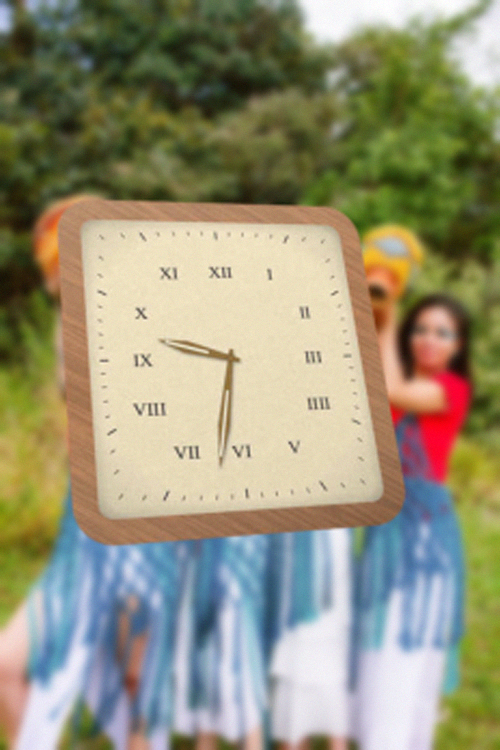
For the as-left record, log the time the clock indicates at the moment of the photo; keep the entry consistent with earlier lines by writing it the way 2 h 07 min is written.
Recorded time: 9 h 32 min
